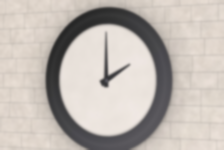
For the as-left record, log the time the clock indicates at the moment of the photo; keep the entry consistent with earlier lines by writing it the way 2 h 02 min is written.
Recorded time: 2 h 00 min
